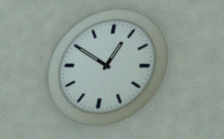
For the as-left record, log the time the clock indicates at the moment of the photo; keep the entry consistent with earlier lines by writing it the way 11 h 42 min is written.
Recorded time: 12 h 50 min
